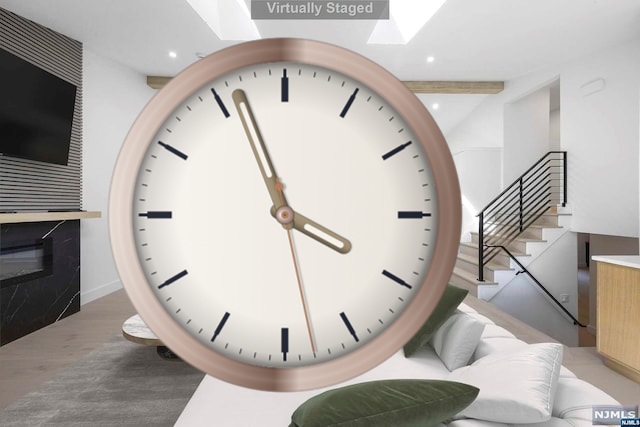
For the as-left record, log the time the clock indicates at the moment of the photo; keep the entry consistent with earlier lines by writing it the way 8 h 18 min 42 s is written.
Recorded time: 3 h 56 min 28 s
